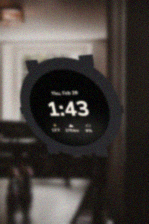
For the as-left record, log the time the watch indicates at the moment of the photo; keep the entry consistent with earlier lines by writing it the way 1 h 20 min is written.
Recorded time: 1 h 43 min
